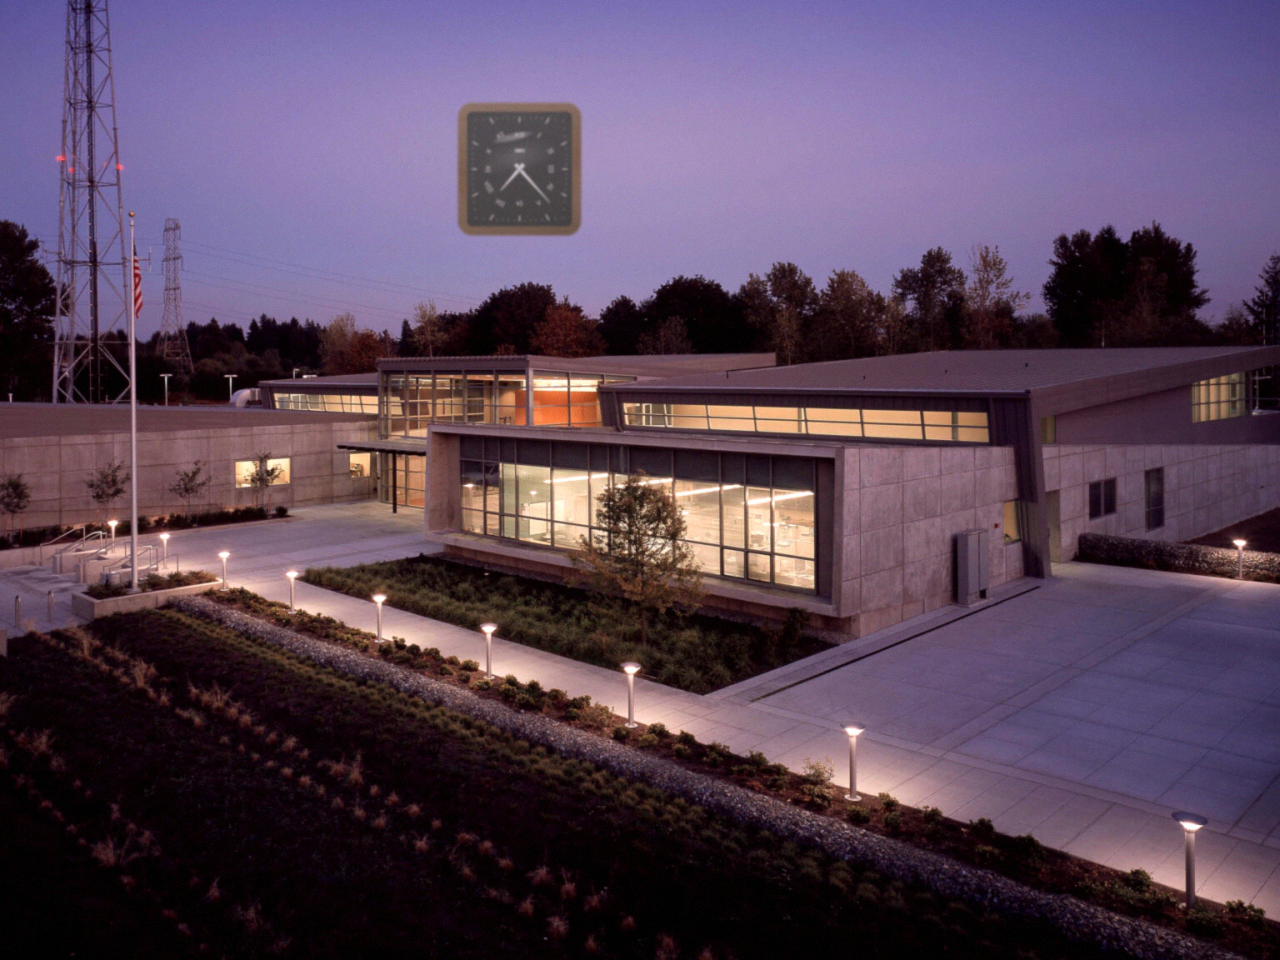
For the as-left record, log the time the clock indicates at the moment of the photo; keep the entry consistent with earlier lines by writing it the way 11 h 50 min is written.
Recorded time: 7 h 23 min
